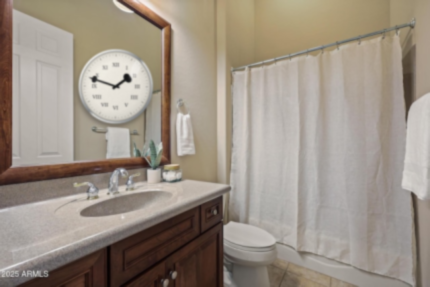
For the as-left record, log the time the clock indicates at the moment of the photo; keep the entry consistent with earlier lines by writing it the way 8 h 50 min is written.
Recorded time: 1 h 48 min
